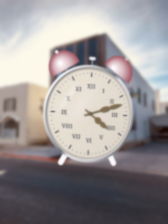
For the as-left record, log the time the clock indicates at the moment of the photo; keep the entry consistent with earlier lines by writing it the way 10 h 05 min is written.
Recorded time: 4 h 12 min
